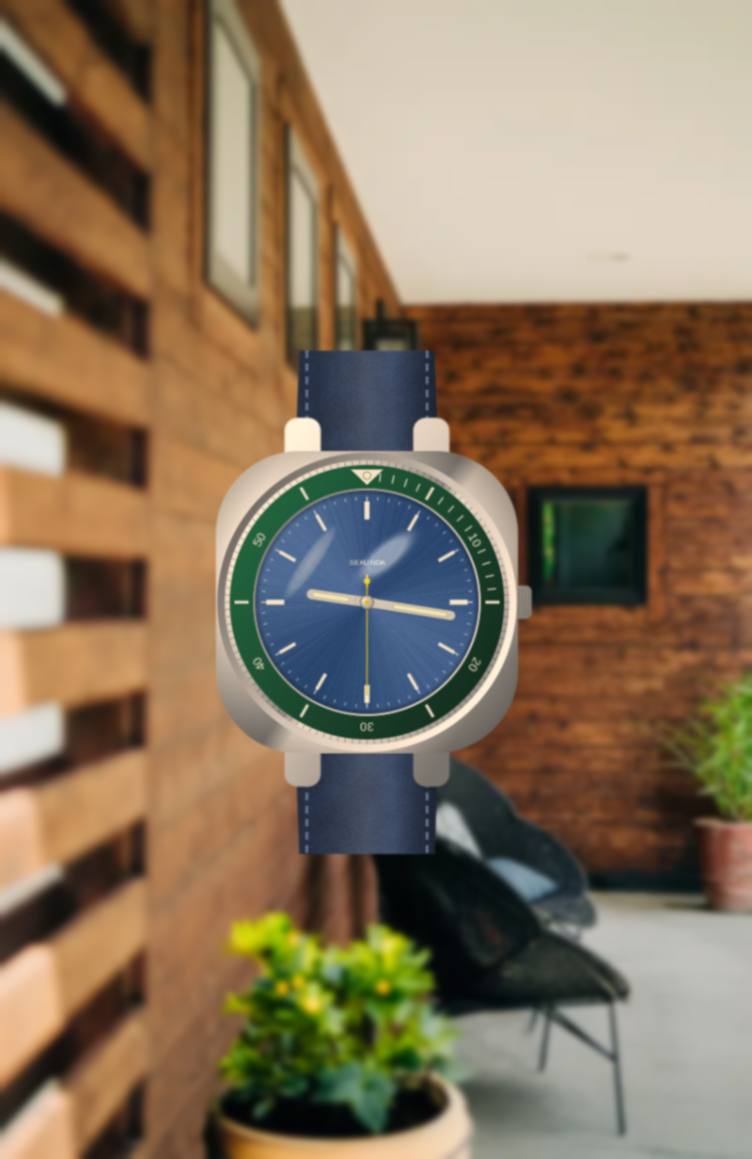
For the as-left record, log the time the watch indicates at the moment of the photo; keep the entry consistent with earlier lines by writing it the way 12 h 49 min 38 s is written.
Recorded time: 9 h 16 min 30 s
